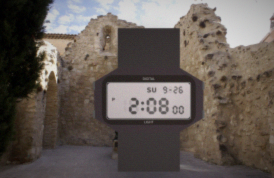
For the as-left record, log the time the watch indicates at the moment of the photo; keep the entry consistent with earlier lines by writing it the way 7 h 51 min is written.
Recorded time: 2 h 08 min
